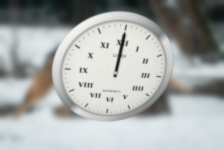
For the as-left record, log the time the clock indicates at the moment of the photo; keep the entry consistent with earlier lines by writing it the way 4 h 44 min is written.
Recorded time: 12 h 00 min
